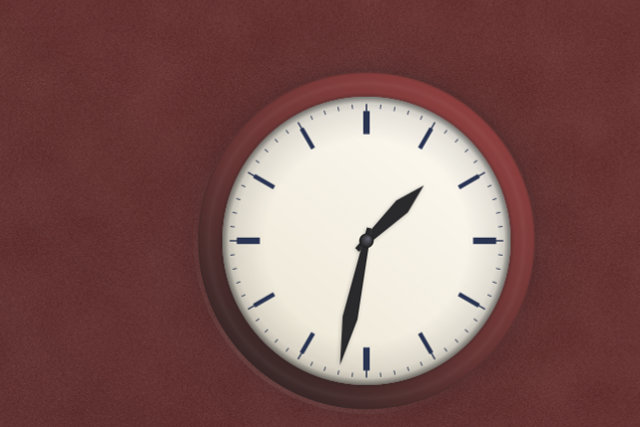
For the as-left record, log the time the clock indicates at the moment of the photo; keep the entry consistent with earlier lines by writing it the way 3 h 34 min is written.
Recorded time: 1 h 32 min
